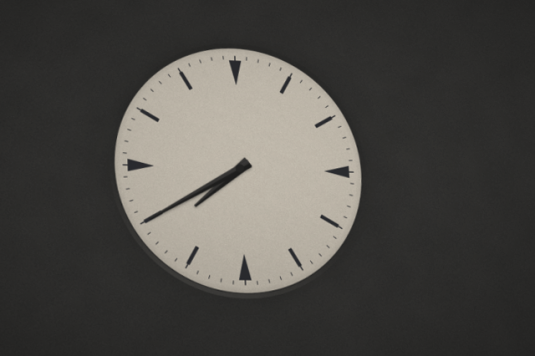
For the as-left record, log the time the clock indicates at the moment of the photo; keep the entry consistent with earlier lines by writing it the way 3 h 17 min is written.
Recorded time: 7 h 40 min
